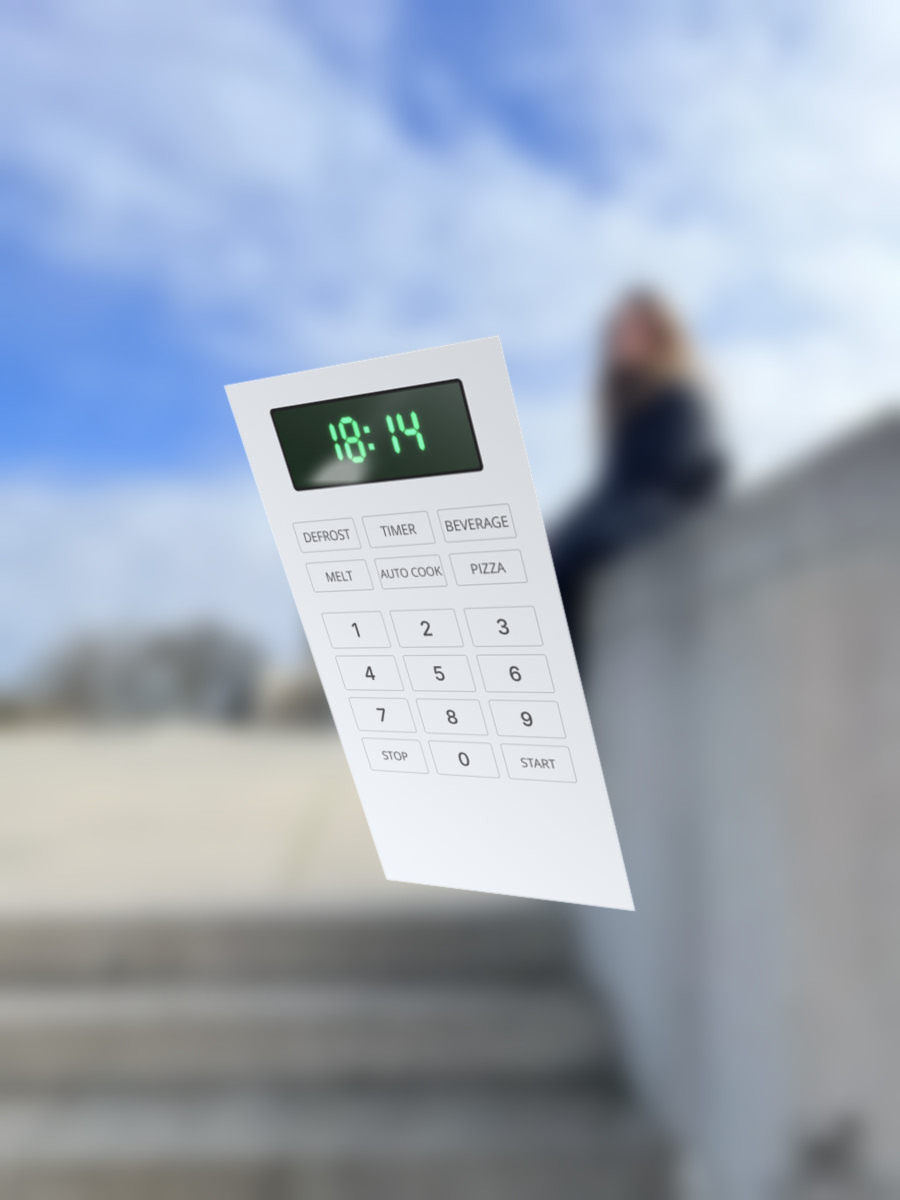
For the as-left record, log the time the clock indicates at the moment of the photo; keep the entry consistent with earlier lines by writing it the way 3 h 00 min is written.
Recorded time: 18 h 14 min
